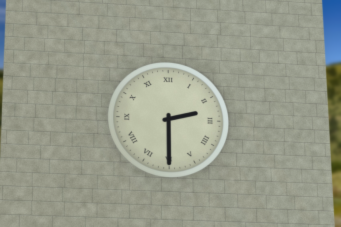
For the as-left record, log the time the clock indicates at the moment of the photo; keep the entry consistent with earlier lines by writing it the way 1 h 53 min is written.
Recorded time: 2 h 30 min
